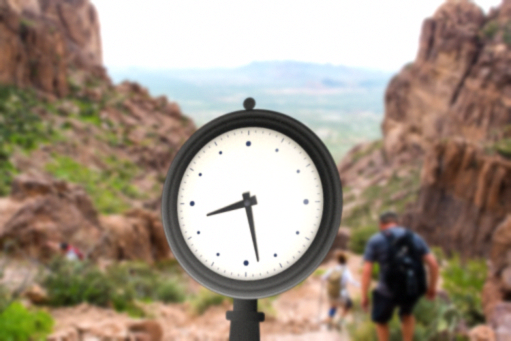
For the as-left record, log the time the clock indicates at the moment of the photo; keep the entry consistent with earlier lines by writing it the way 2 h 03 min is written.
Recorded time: 8 h 28 min
